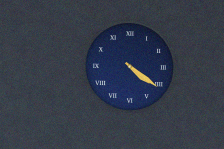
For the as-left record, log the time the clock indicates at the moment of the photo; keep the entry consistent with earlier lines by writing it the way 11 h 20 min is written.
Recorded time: 4 h 21 min
